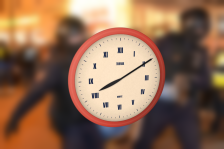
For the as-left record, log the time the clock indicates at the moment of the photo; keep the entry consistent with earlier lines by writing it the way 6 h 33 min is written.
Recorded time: 8 h 10 min
